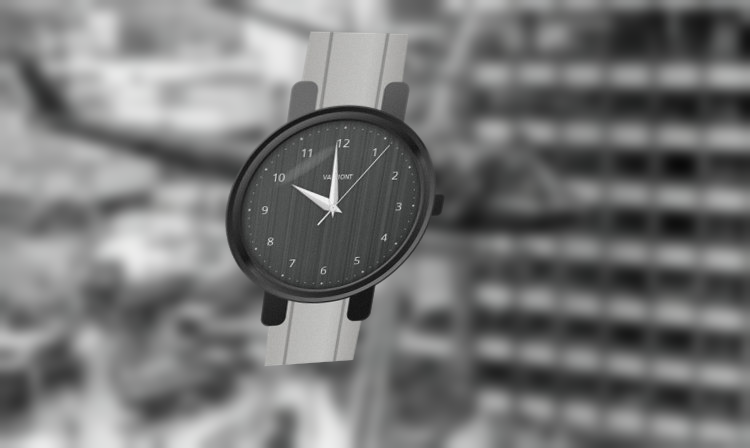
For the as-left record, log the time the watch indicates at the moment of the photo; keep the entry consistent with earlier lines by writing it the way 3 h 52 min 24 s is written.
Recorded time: 9 h 59 min 06 s
